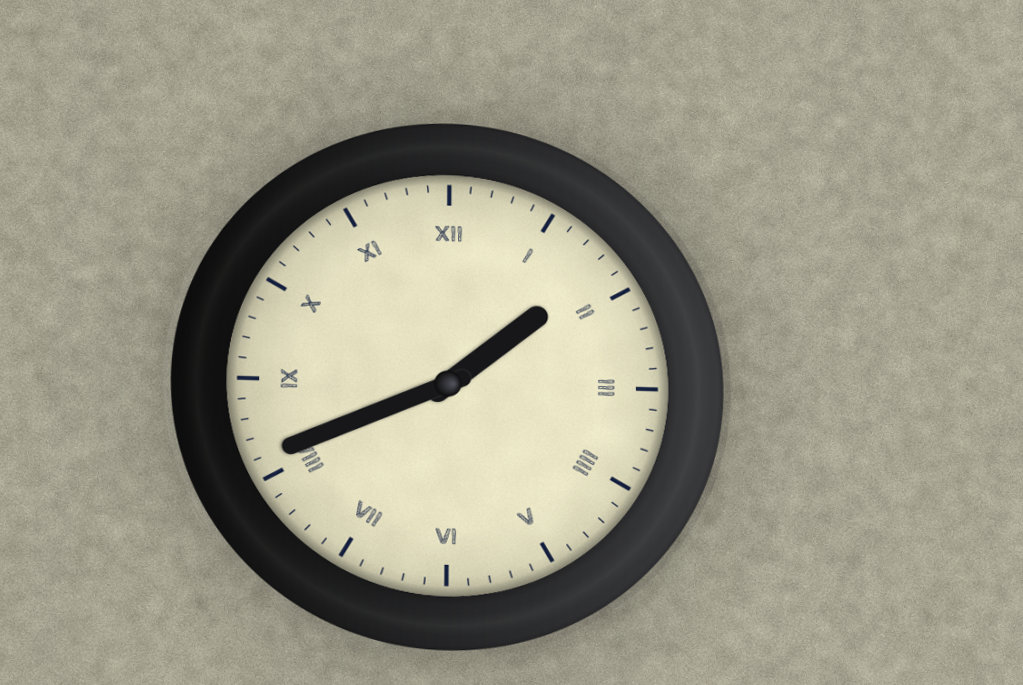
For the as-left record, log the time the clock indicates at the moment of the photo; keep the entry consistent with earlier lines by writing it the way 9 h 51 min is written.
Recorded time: 1 h 41 min
